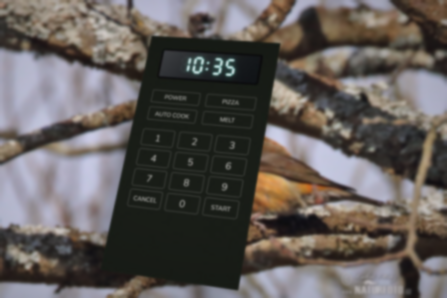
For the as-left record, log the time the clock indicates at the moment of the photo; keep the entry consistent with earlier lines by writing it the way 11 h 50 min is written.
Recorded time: 10 h 35 min
